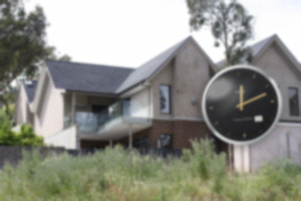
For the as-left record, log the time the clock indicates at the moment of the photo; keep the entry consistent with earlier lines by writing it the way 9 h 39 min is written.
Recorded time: 12 h 12 min
